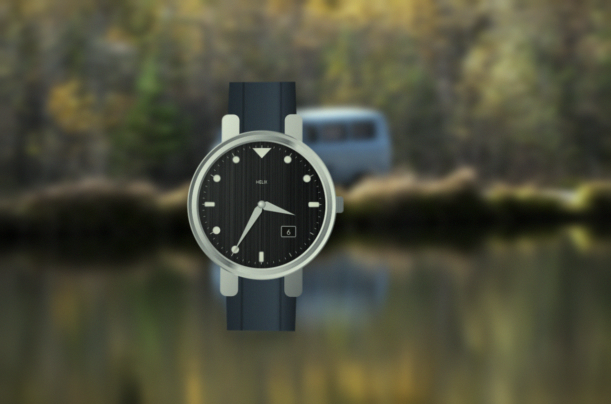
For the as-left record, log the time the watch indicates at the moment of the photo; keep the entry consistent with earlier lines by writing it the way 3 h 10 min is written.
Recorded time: 3 h 35 min
